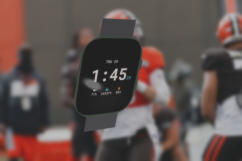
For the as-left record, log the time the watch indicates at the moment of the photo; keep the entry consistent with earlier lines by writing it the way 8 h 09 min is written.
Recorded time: 1 h 45 min
